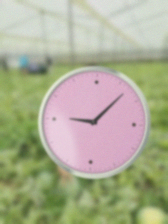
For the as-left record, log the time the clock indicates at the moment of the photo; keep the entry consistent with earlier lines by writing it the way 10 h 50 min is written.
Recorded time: 9 h 07 min
